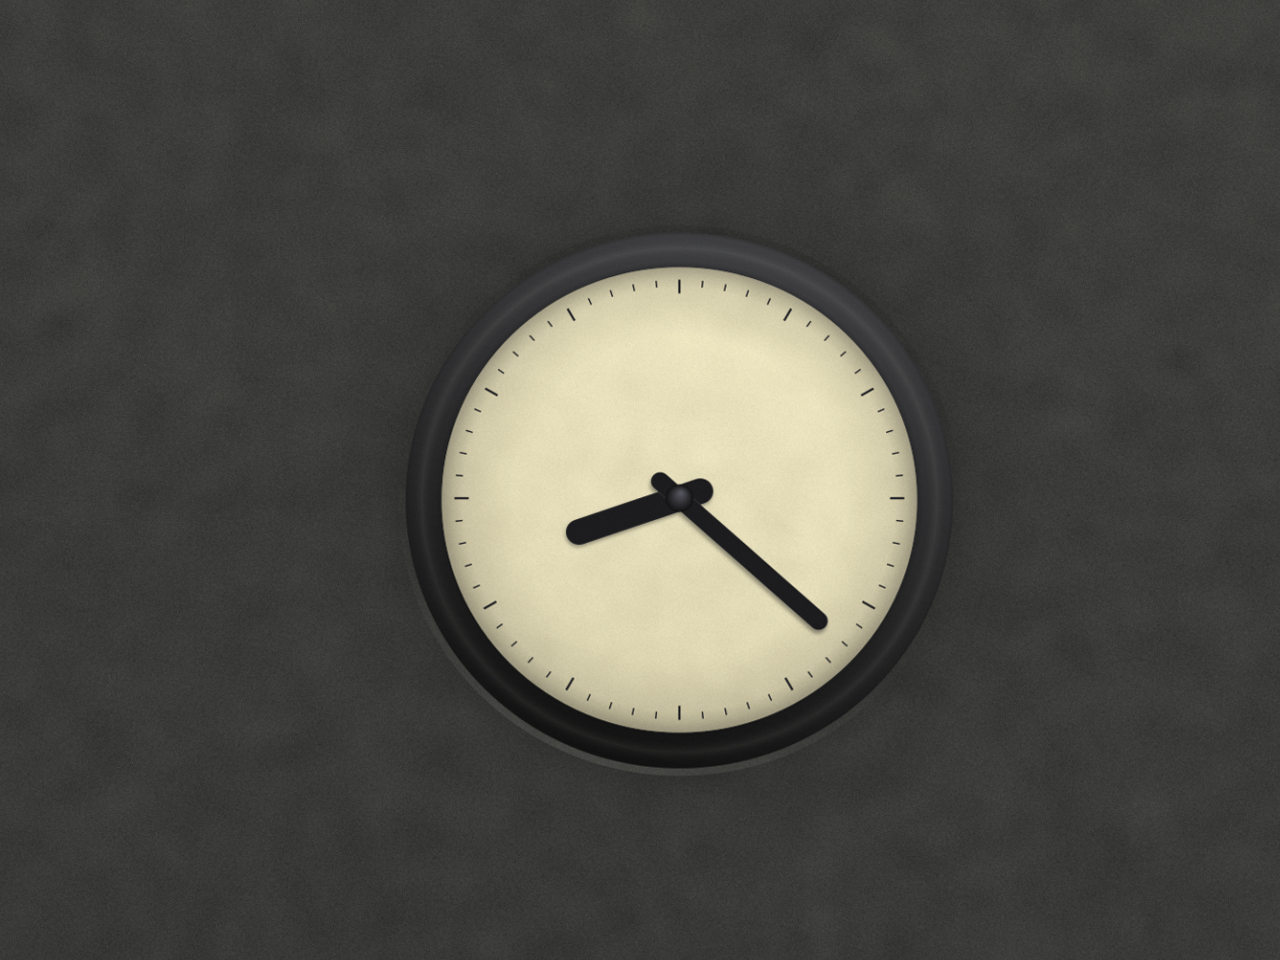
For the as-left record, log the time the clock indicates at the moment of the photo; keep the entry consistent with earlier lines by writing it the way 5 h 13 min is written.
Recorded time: 8 h 22 min
